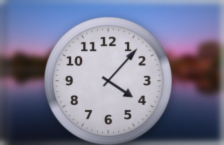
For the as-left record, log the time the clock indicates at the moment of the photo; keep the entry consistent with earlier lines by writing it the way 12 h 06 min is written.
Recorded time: 4 h 07 min
